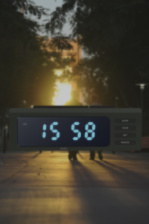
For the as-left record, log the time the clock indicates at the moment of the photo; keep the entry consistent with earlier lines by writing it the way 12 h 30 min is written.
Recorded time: 15 h 58 min
